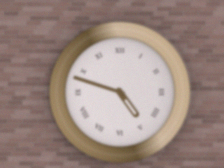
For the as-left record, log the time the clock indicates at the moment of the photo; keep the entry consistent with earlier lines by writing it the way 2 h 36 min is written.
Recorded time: 4 h 48 min
